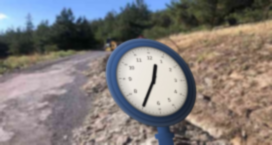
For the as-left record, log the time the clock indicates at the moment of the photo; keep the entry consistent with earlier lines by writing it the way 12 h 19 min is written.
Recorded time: 12 h 35 min
